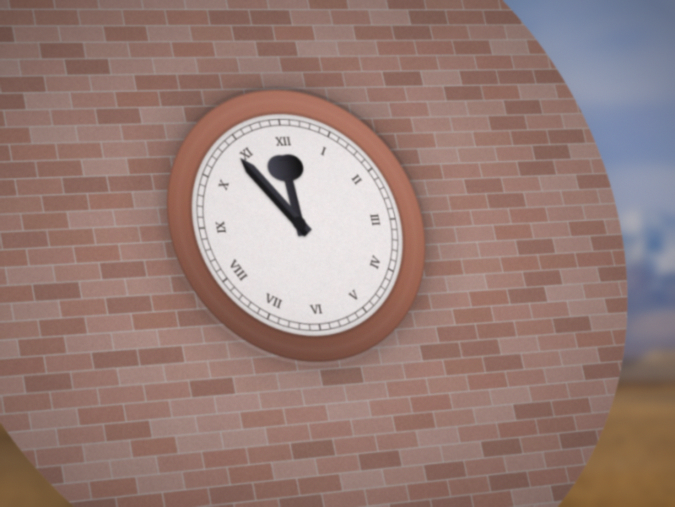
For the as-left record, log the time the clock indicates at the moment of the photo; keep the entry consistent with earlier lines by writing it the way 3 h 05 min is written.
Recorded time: 11 h 54 min
